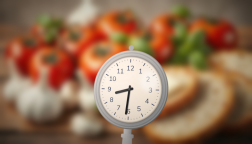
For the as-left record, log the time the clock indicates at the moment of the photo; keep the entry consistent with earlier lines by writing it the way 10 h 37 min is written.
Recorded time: 8 h 31 min
